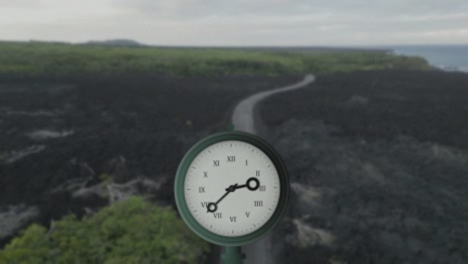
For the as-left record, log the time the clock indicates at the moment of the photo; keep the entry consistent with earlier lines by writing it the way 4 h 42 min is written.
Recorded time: 2 h 38 min
